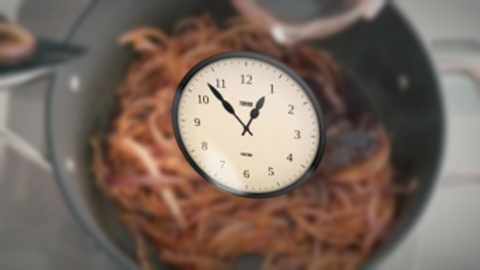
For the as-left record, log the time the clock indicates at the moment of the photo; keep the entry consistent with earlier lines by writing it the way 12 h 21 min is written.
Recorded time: 12 h 53 min
